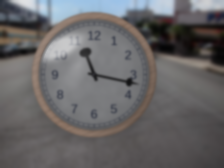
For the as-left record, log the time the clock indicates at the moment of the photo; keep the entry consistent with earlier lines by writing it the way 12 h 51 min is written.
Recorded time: 11 h 17 min
